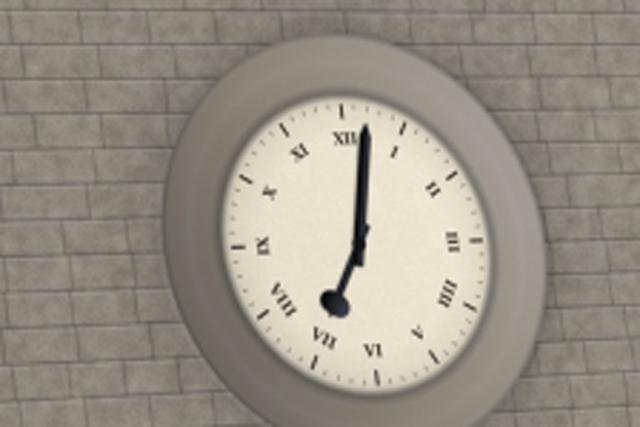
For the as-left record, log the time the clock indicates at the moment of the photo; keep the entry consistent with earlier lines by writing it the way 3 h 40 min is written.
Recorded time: 7 h 02 min
